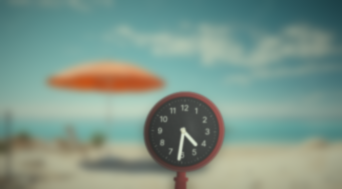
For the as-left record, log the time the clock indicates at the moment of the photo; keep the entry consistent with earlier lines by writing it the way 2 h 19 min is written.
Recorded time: 4 h 31 min
